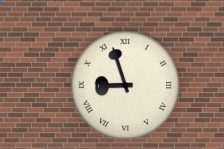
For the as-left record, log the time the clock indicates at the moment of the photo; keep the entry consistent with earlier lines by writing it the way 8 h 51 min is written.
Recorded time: 8 h 57 min
